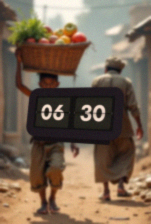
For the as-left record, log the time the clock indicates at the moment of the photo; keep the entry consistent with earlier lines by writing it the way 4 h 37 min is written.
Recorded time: 6 h 30 min
